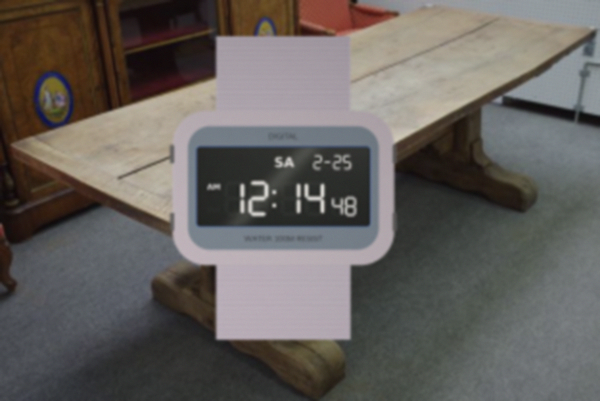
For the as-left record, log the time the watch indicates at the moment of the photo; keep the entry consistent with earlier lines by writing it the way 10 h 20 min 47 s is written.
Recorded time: 12 h 14 min 48 s
